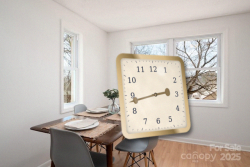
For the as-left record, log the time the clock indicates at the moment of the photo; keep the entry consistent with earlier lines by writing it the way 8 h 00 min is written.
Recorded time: 2 h 43 min
